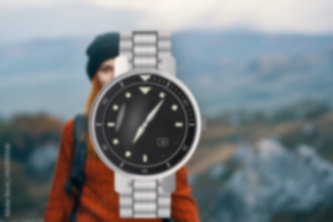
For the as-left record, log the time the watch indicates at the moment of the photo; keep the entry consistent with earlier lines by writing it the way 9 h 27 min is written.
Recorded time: 7 h 06 min
